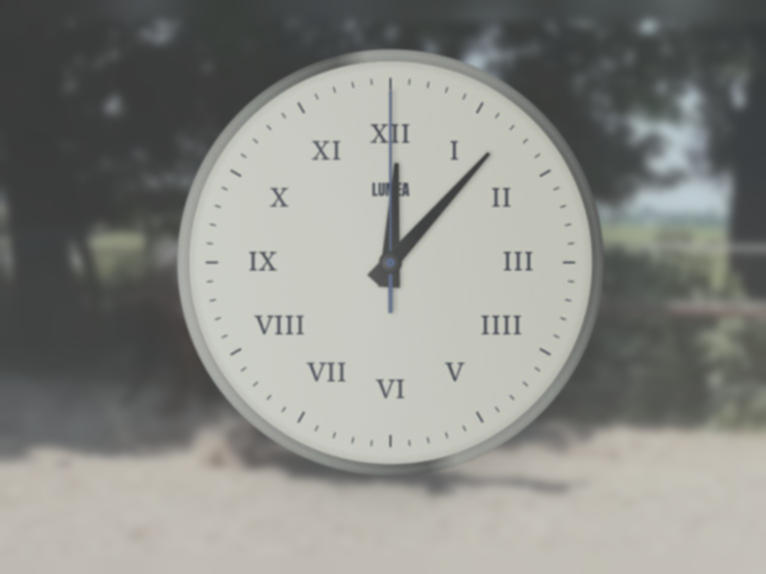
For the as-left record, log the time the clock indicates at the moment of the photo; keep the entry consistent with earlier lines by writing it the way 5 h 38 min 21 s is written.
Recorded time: 12 h 07 min 00 s
